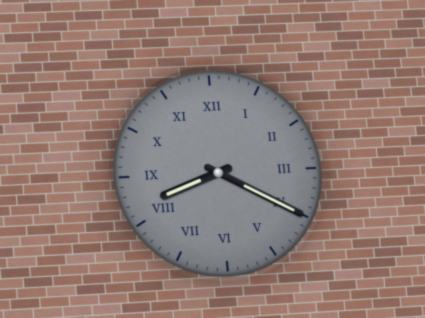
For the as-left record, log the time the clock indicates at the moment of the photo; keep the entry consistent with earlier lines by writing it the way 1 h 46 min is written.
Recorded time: 8 h 20 min
